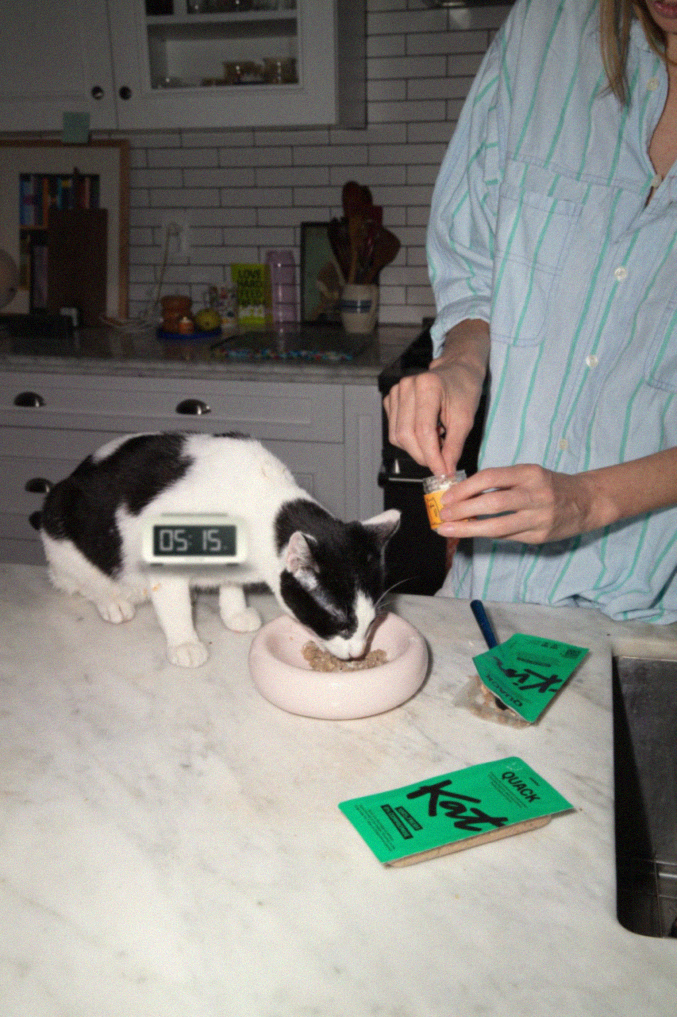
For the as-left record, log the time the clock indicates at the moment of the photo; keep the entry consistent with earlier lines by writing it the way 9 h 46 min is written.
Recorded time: 5 h 15 min
